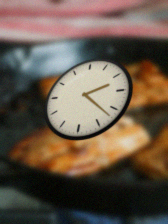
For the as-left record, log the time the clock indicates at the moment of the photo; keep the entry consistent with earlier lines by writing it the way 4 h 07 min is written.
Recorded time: 2 h 22 min
